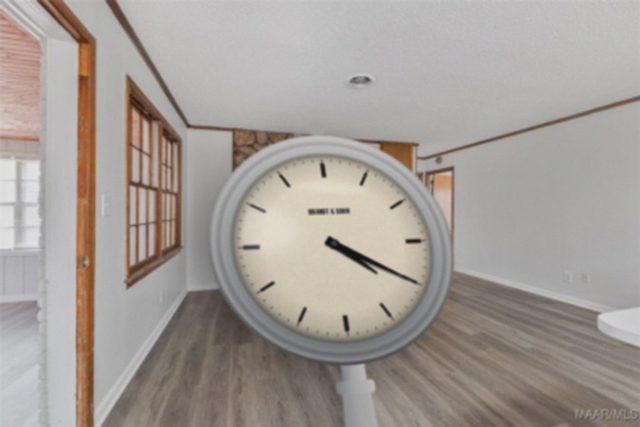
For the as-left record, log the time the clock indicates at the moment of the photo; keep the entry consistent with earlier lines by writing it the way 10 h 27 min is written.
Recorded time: 4 h 20 min
